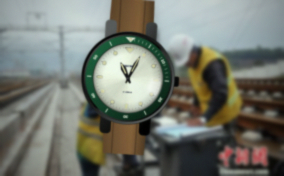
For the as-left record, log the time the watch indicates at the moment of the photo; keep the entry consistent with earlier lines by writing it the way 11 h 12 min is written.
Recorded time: 11 h 04 min
